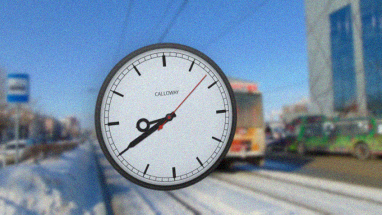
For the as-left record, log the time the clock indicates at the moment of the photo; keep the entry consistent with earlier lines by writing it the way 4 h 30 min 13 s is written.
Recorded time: 8 h 40 min 08 s
